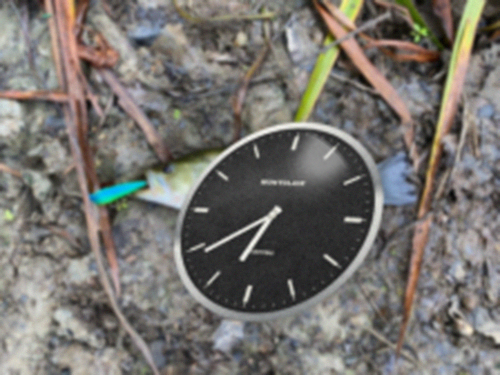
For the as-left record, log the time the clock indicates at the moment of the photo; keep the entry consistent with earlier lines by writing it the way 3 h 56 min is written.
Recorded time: 6 h 39 min
